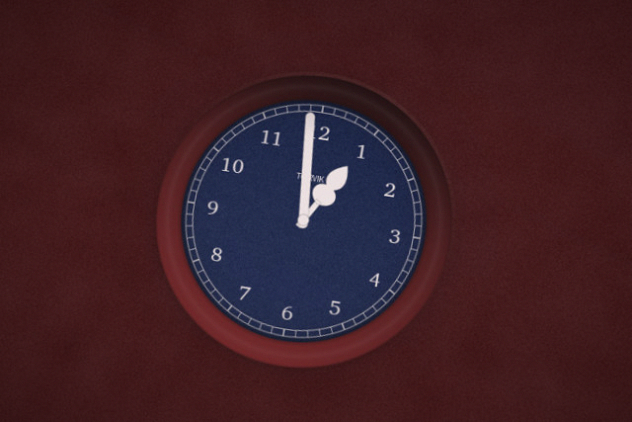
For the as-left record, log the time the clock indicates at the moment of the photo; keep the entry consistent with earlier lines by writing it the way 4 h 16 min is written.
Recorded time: 12 h 59 min
